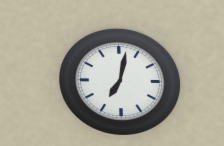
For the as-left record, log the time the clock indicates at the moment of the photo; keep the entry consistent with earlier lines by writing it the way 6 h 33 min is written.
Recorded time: 7 h 02 min
